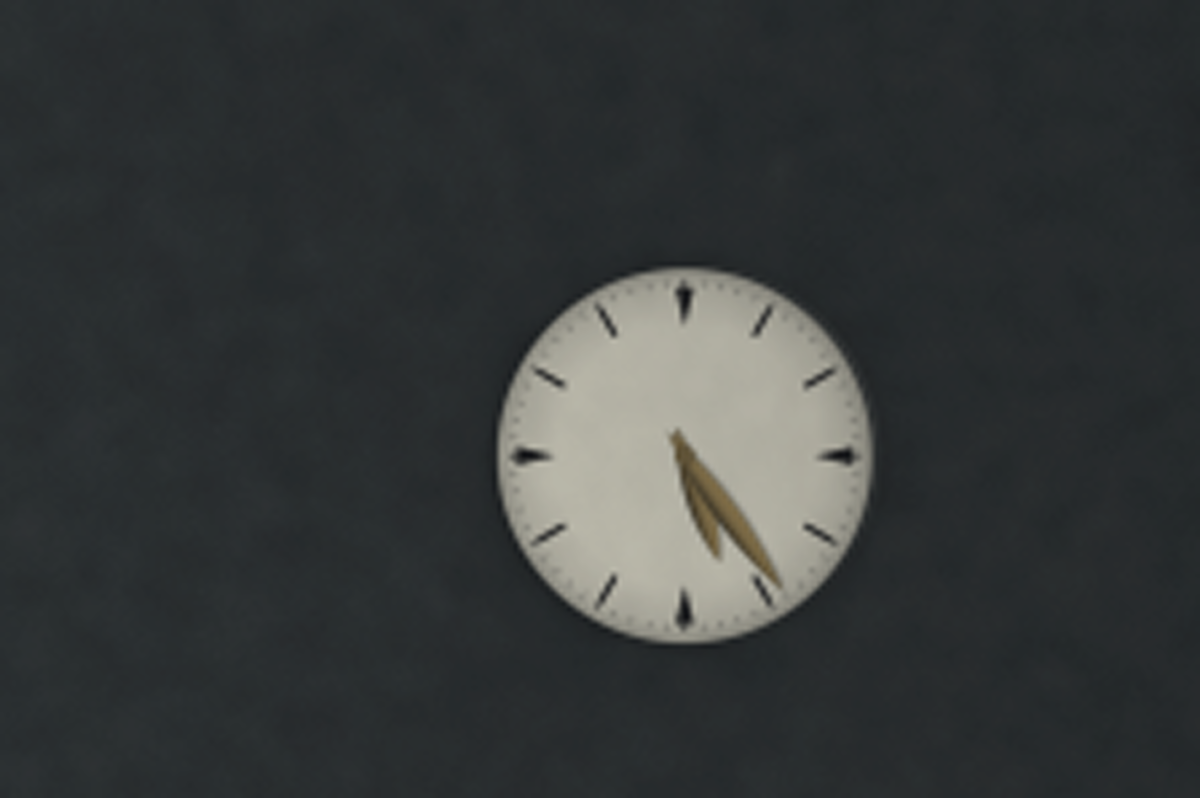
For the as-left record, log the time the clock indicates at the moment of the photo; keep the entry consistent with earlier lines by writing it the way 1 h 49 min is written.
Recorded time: 5 h 24 min
